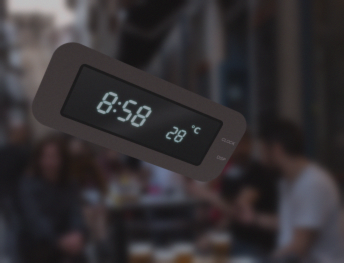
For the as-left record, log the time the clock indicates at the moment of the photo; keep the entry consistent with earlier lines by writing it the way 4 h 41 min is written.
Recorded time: 8 h 58 min
